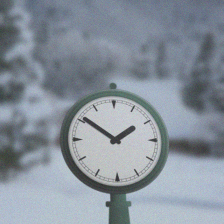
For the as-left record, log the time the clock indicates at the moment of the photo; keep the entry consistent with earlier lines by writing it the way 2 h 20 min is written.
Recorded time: 1 h 51 min
